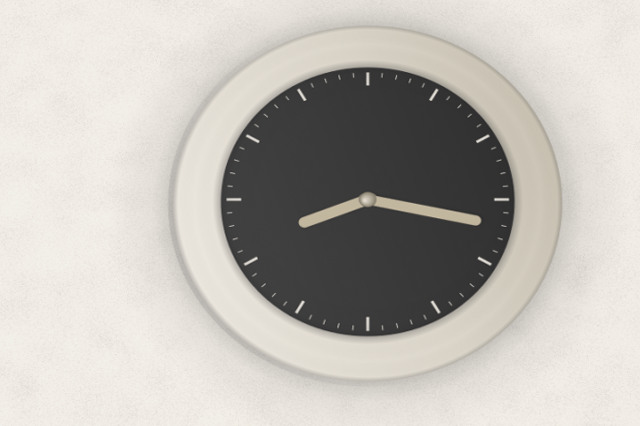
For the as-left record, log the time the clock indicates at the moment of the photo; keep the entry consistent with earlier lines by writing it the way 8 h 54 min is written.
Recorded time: 8 h 17 min
